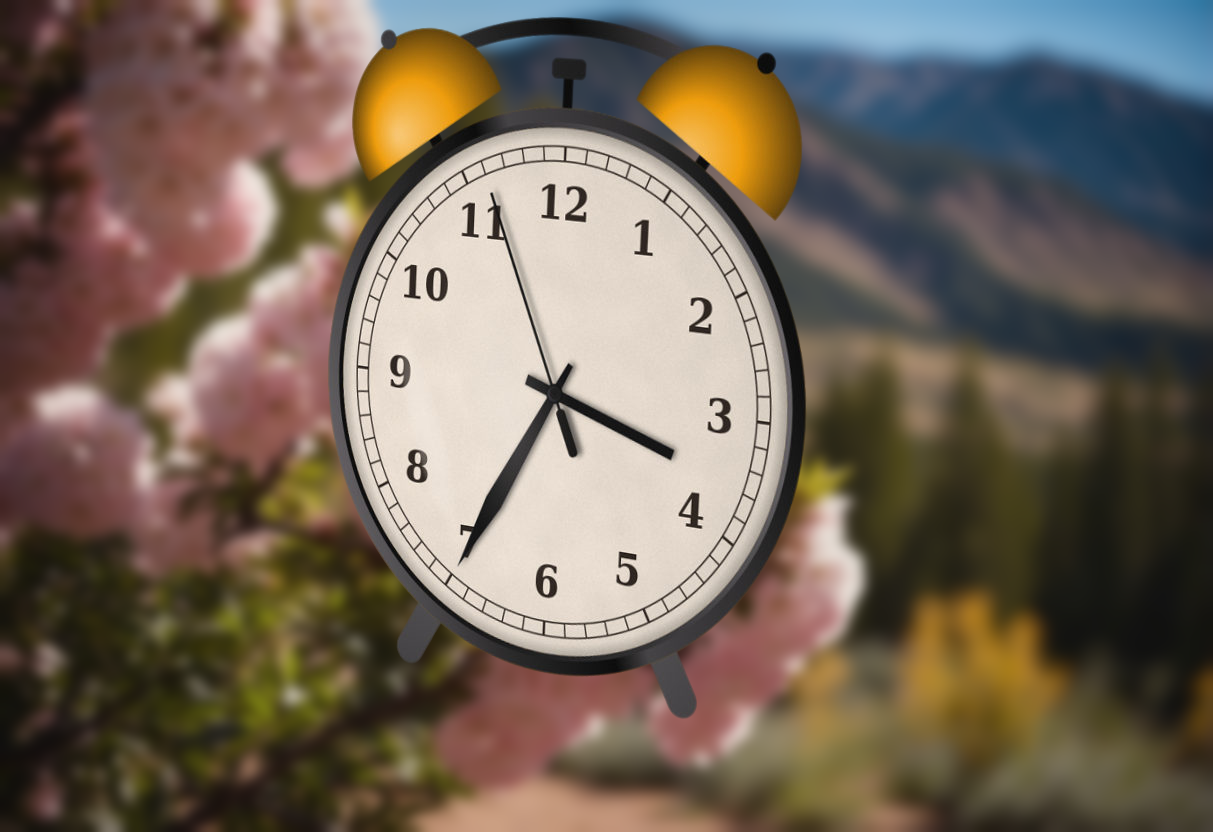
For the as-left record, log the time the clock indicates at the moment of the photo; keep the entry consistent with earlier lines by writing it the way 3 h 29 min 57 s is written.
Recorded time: 3 h 34 min 56 s
